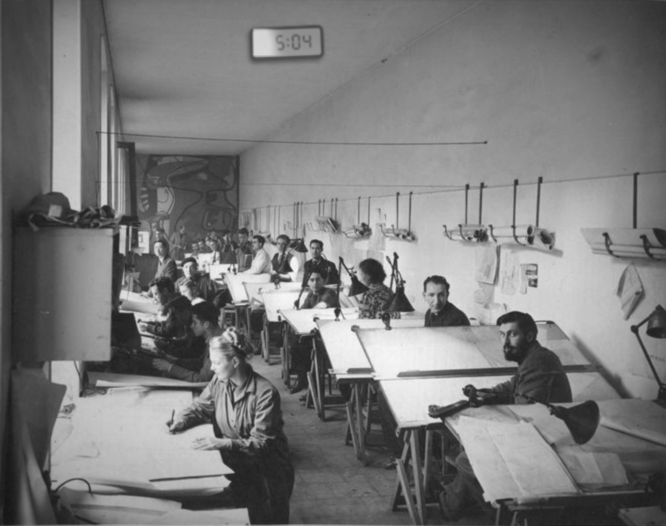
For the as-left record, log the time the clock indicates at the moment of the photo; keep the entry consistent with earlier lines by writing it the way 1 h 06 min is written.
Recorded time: 5 h 04 min
